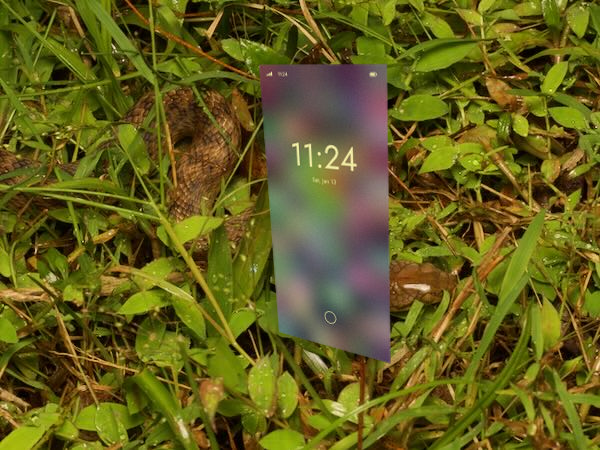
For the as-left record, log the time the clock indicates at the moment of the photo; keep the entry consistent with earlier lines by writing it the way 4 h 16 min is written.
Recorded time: 11 h 24 min
